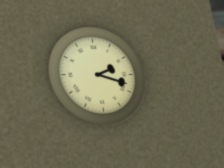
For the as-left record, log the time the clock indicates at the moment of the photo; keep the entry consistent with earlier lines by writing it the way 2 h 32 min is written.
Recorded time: 2 h 18 min
